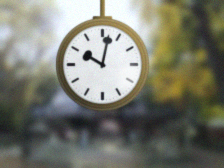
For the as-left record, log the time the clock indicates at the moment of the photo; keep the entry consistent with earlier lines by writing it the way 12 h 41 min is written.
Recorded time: 10 h 02 min
